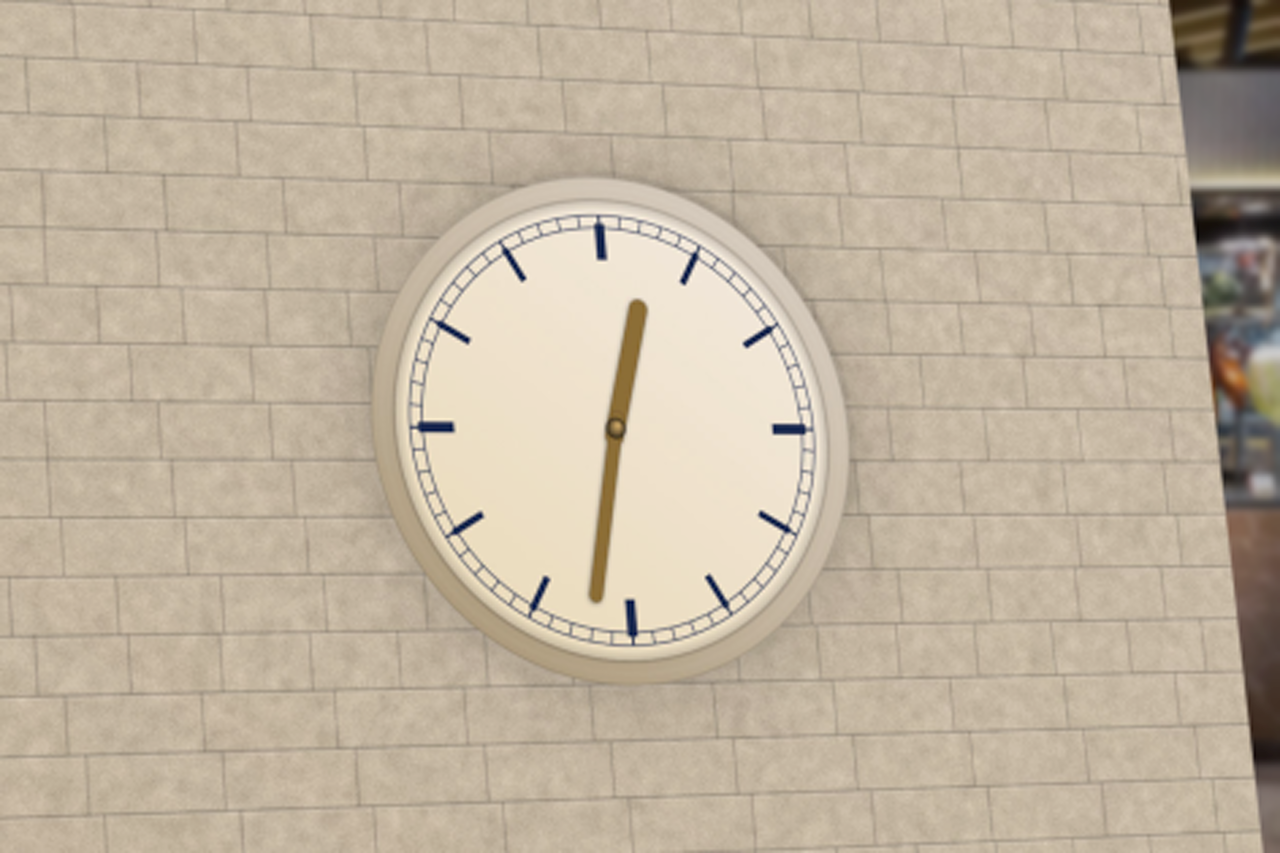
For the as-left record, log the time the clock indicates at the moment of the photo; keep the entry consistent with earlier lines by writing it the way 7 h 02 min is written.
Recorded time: 12 h 32 min
